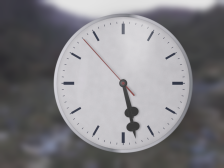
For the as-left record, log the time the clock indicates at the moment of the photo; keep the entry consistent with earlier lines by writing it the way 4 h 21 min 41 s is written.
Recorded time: 5 h 27 min 53 s
